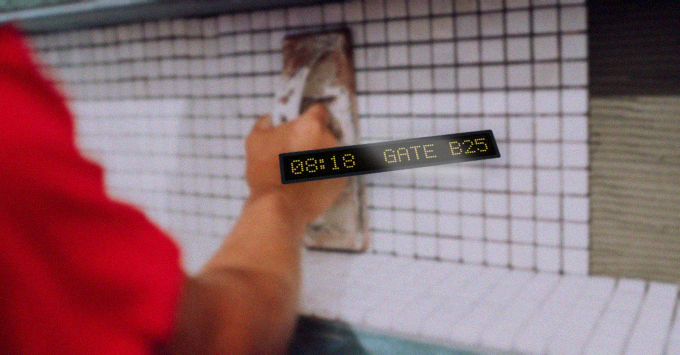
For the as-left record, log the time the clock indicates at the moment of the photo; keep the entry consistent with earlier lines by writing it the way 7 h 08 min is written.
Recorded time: 8 h 18 min
